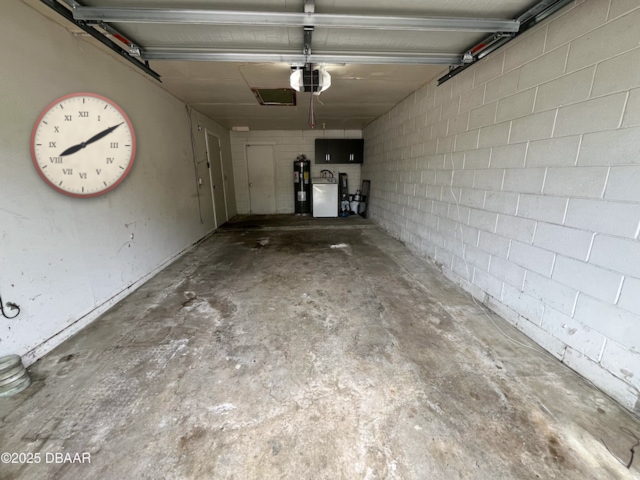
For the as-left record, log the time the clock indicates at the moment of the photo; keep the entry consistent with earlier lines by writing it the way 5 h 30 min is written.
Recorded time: 8 h 10 min
